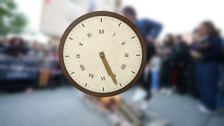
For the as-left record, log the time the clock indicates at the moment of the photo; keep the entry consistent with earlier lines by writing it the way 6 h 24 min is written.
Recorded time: 5 h 26 min
